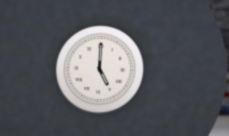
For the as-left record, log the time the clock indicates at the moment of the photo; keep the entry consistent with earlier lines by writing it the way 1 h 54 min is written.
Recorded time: 5 h 00 min
